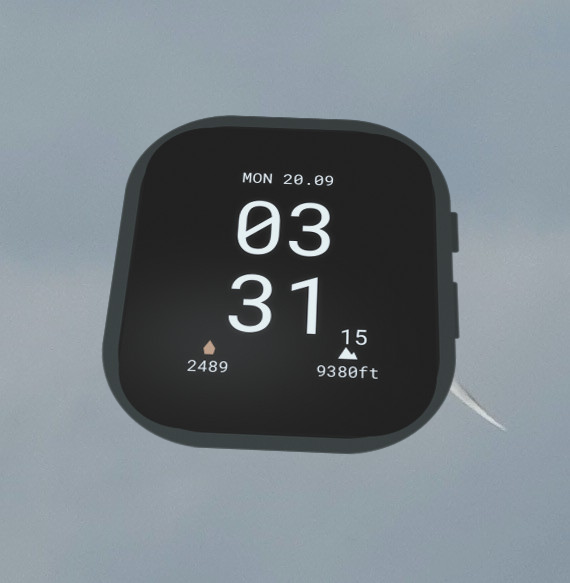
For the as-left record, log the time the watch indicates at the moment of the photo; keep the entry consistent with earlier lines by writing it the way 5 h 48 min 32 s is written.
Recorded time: 3 h 31 min 15 s
